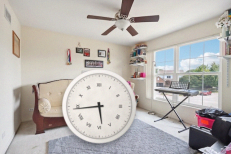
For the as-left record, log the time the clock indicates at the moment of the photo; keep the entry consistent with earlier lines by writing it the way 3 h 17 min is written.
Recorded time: 5 h 44 min
